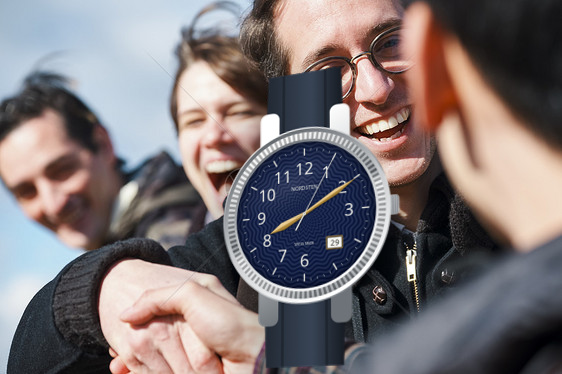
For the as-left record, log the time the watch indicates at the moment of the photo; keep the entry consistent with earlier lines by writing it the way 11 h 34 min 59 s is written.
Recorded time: 8 h 10 min 05 s
